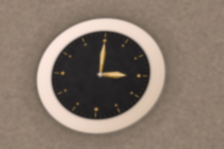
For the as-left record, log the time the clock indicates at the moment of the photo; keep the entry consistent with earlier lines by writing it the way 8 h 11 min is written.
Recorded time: 3 h 00 min
